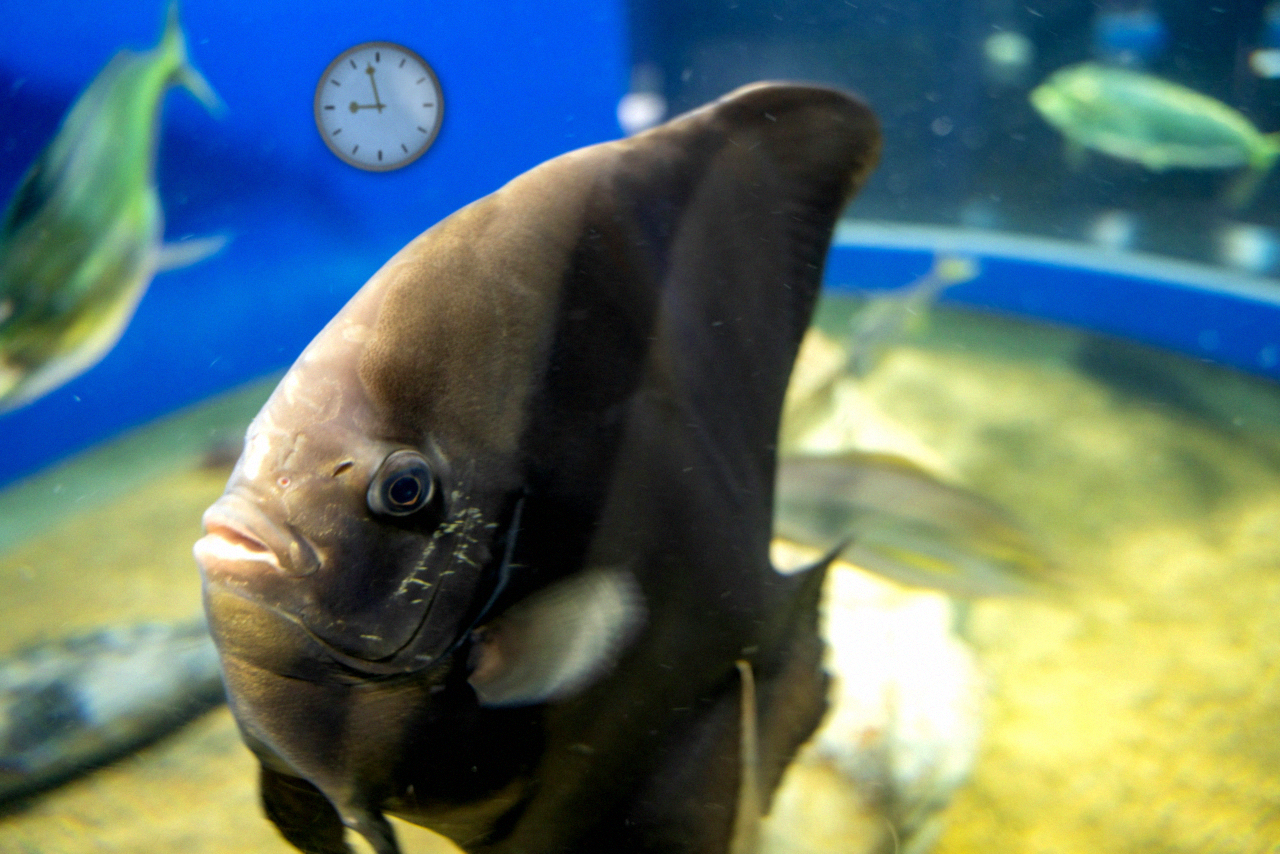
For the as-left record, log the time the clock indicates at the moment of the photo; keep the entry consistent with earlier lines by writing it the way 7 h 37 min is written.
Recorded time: 8 h 58 min
